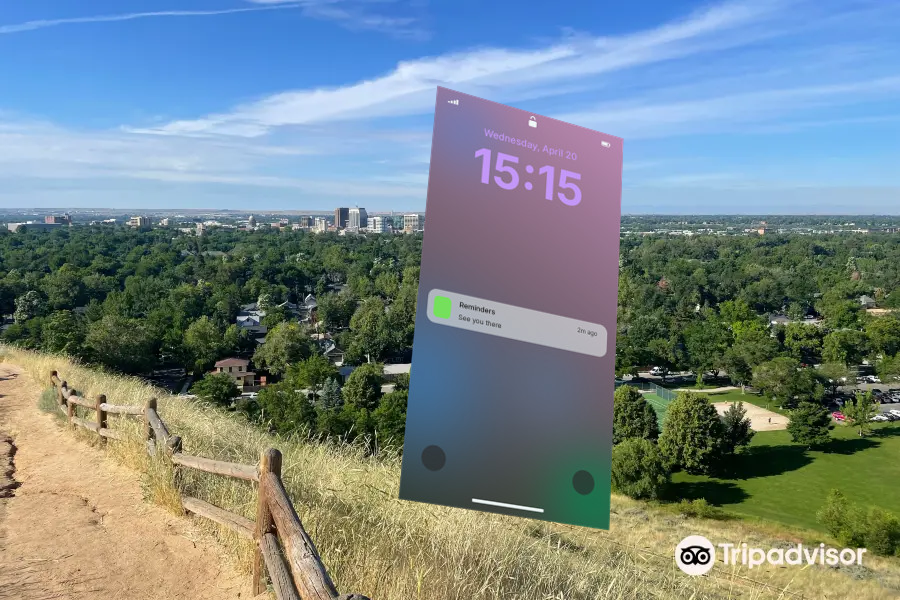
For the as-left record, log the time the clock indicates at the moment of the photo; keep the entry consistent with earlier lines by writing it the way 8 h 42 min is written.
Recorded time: 15 h 15 min
